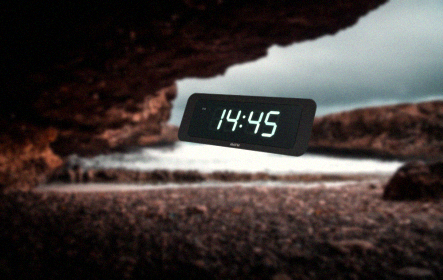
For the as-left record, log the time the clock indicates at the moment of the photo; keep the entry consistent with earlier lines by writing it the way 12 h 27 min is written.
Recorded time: 14 h 45 min
